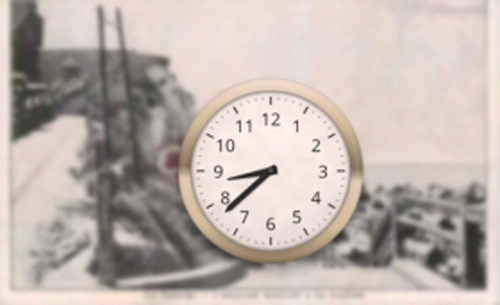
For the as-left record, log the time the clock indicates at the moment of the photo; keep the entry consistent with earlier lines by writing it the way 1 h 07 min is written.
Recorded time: 8 h 38 min
